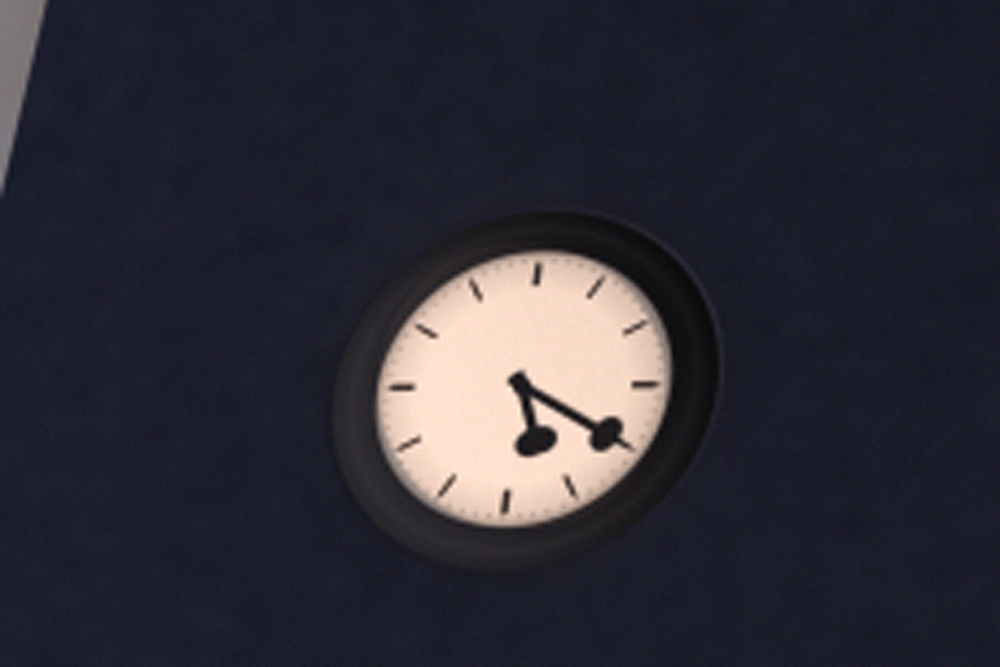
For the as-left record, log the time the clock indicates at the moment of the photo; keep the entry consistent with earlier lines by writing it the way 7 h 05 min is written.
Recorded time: 5 h 20 min
